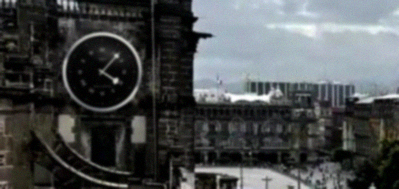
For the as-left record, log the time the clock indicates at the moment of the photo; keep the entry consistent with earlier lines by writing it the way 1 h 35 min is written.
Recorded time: 4 h 07 min
